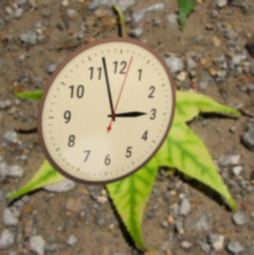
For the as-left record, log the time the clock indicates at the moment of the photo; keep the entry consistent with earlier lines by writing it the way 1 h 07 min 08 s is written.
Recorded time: 2 h 57 min 02 s
